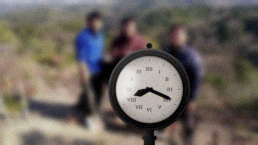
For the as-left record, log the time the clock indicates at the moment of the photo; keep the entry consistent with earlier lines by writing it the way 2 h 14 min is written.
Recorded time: 8 h 19 min
